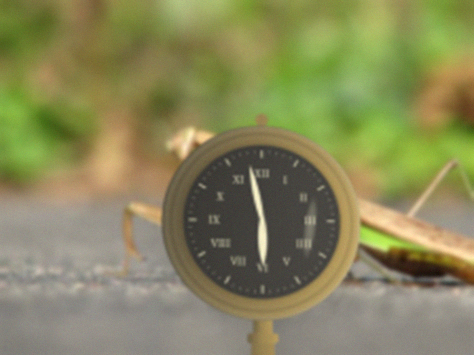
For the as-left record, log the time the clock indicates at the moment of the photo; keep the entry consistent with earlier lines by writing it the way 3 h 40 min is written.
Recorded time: 5 h 58 min
